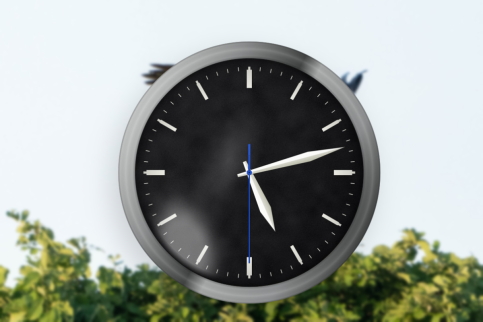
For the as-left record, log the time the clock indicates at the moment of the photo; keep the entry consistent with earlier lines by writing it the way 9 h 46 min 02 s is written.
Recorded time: 5 h 12 min 30 s
